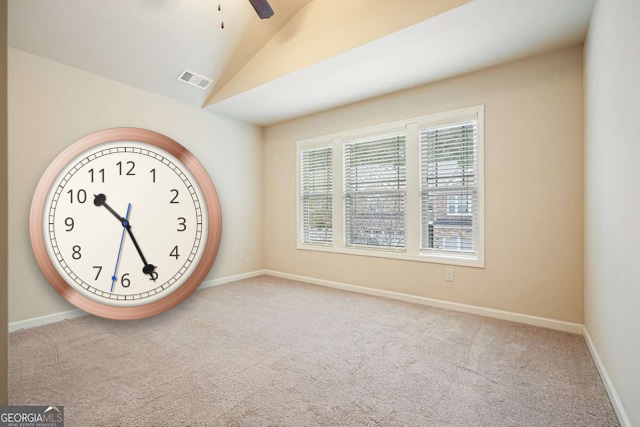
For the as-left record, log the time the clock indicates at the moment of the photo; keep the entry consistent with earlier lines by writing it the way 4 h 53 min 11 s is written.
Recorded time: 10 h 25 min 32 s
